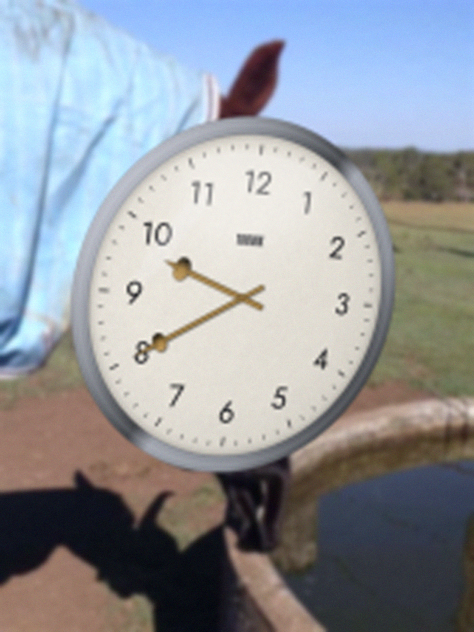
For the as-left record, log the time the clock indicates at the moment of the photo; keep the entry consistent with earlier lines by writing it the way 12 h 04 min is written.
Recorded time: 9 h 40 min
